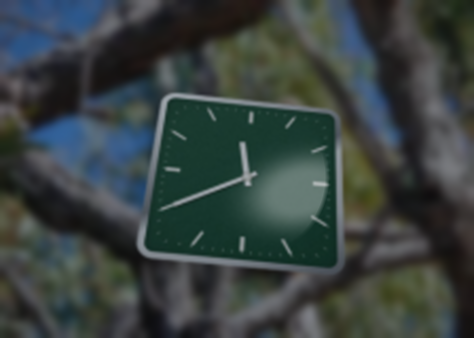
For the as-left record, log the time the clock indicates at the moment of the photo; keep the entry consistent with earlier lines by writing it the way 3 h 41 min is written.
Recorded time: 11 h 40 min
